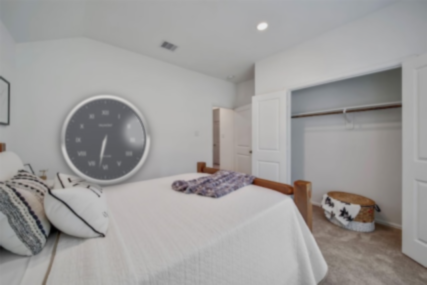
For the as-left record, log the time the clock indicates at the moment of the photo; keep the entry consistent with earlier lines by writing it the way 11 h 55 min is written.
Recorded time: 6 h 32 min
